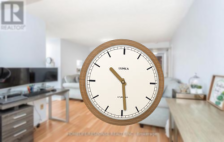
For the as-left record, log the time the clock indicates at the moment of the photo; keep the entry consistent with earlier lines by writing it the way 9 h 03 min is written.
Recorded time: 10 h 29 min
